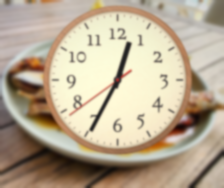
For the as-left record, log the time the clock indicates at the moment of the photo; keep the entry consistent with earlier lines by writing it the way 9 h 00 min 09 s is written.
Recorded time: 12 h 34 min 39 s
